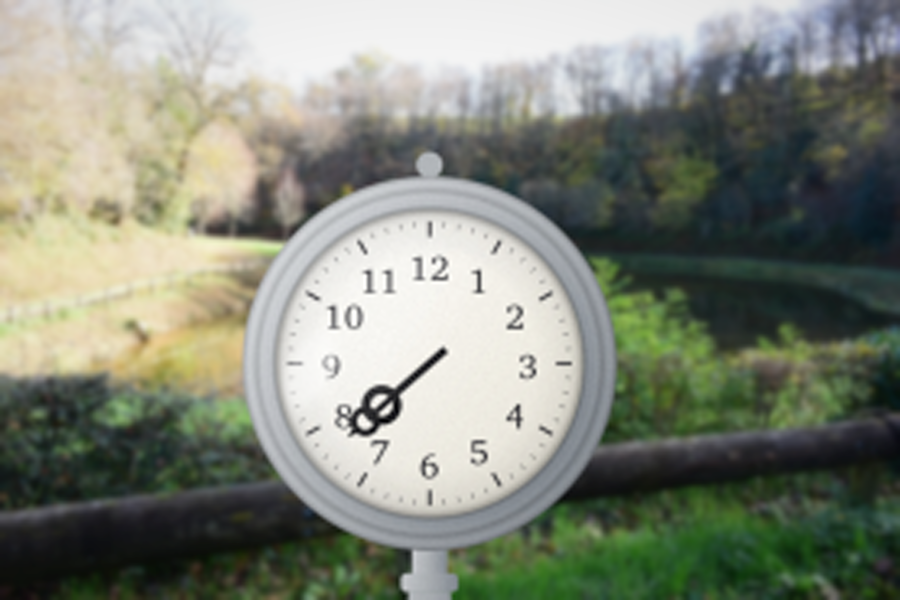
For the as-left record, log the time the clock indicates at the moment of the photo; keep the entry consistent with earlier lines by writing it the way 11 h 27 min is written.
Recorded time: 7 h 38 min
